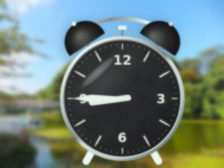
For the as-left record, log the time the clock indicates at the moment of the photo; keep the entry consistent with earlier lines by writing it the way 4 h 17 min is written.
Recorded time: 8 h 45 min
